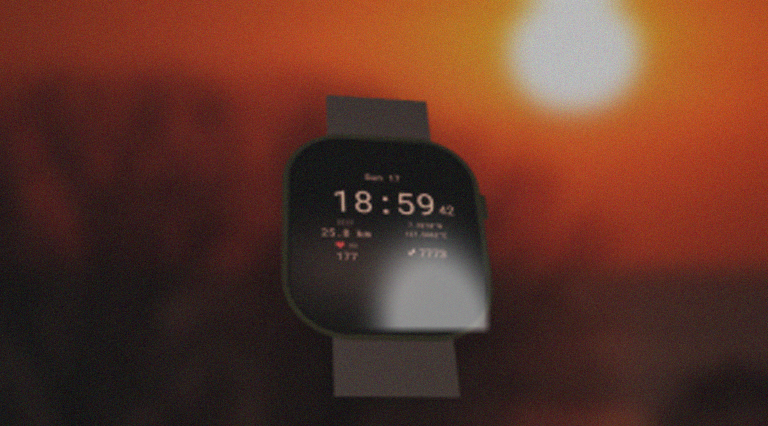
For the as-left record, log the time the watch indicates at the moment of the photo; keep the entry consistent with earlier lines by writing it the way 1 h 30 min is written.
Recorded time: 18 h 59 min
